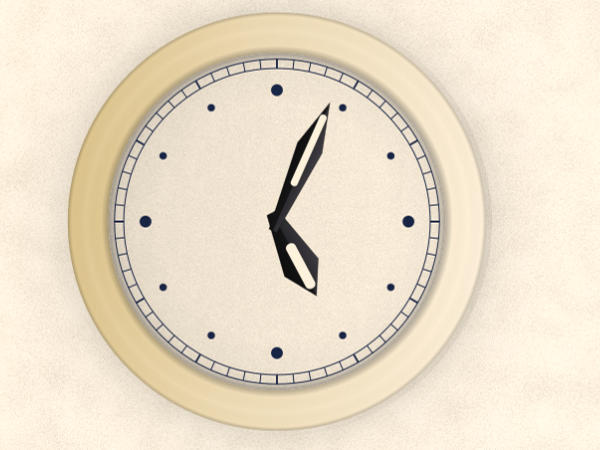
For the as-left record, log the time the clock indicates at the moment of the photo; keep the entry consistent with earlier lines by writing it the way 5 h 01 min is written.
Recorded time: 5 h 04 min
